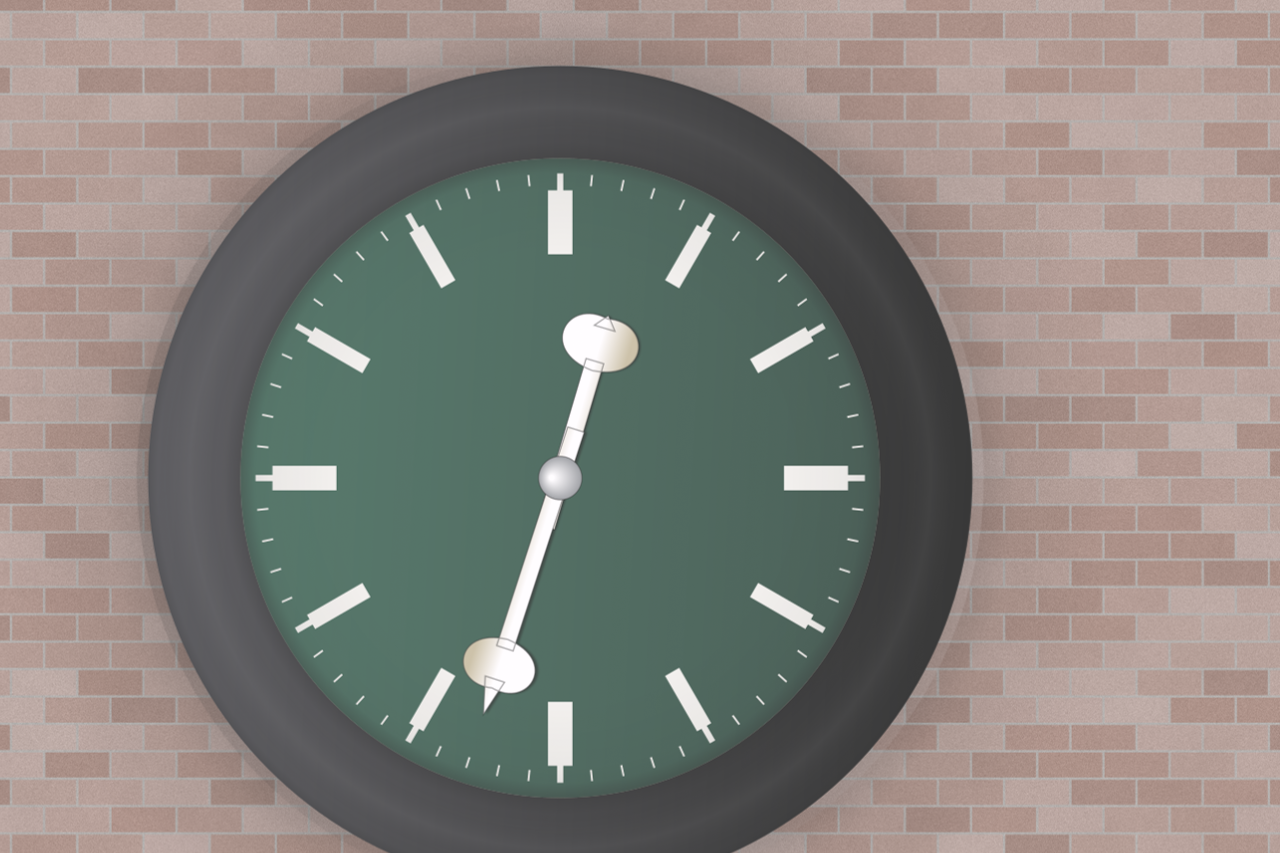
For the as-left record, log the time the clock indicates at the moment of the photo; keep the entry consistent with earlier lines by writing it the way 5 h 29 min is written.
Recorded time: 12 h 33 min
